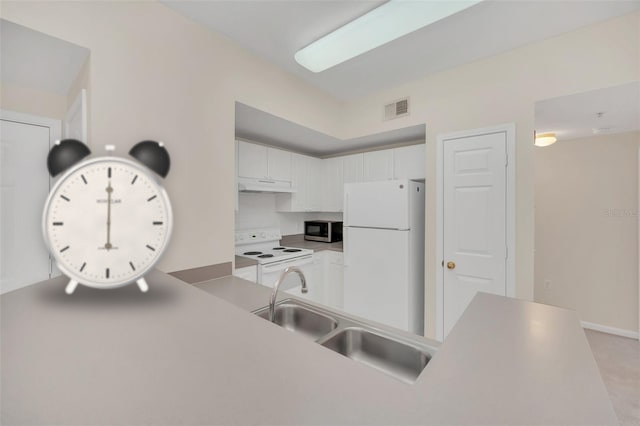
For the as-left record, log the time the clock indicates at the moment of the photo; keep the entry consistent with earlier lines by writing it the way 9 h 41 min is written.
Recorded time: 6 h 00 min
